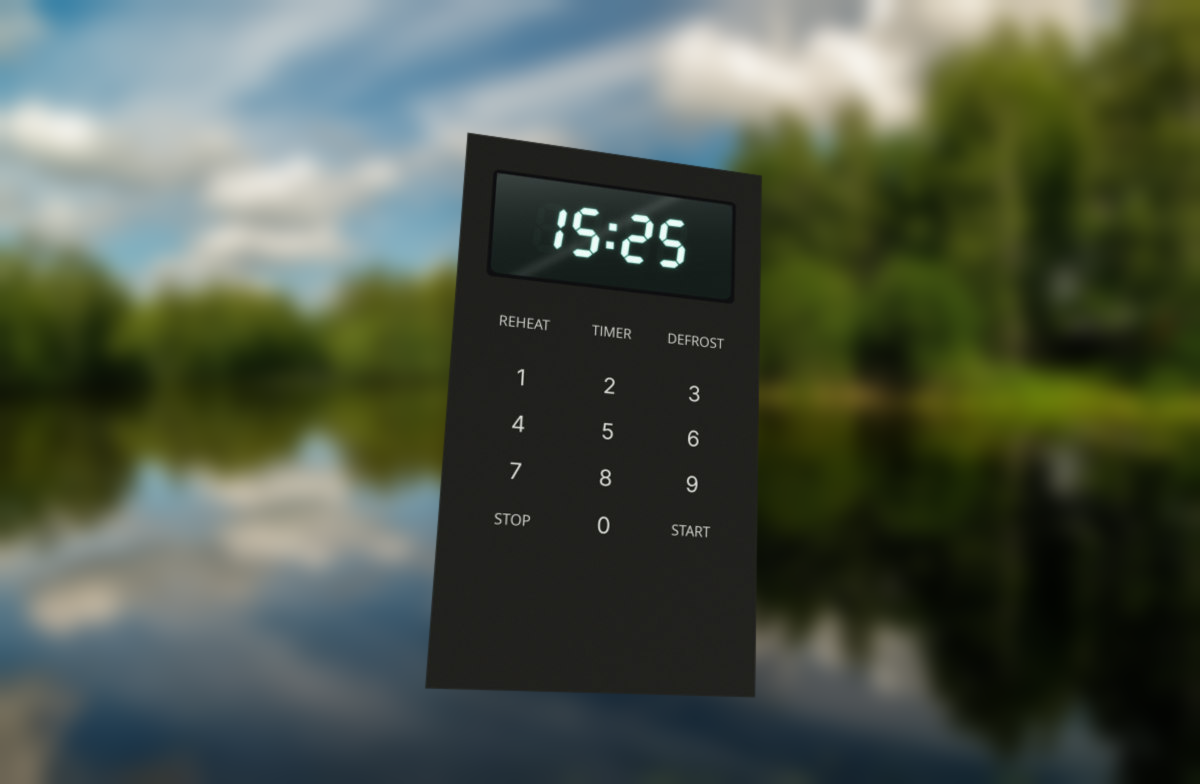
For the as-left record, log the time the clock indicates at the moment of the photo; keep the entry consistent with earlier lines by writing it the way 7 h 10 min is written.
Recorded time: 15 h 25 min
